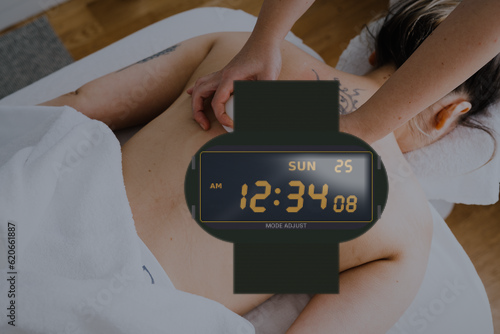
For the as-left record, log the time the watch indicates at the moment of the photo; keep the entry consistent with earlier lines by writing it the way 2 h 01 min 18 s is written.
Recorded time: 12 h 34 min 08 s
